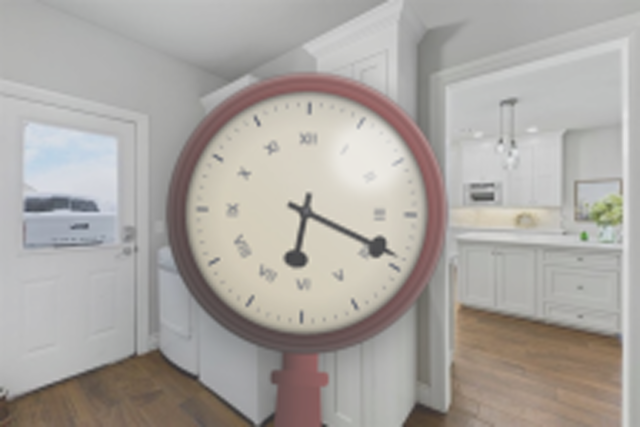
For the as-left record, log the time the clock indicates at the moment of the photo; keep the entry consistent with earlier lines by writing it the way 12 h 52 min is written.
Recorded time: 6 h 19 min
